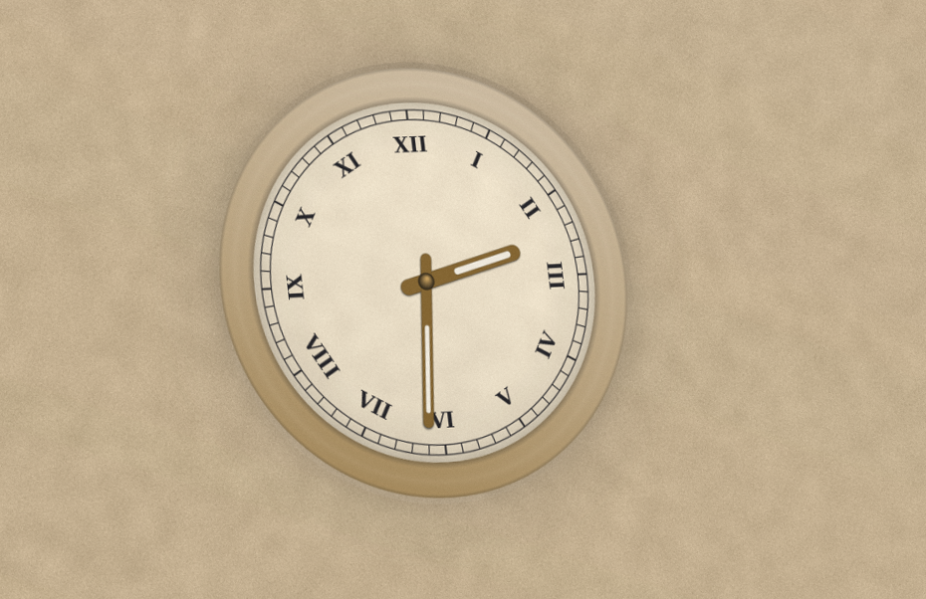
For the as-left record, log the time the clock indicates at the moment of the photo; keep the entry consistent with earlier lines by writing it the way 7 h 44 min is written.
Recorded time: 2 h 31 min
